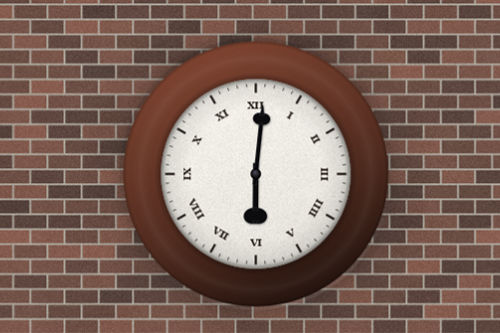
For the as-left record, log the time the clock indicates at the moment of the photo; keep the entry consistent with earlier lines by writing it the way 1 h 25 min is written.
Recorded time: 6 h 01 min
